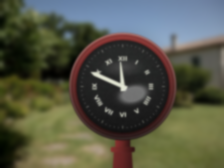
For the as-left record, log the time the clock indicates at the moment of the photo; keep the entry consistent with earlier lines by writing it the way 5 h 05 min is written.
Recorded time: 11 h 49 min
